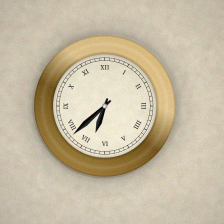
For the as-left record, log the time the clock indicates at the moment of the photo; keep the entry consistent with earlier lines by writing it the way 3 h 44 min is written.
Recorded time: 6 h 38 min
